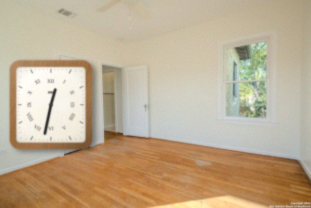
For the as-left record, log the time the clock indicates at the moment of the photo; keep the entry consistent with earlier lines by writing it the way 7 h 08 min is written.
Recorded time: 12 h 32 min
